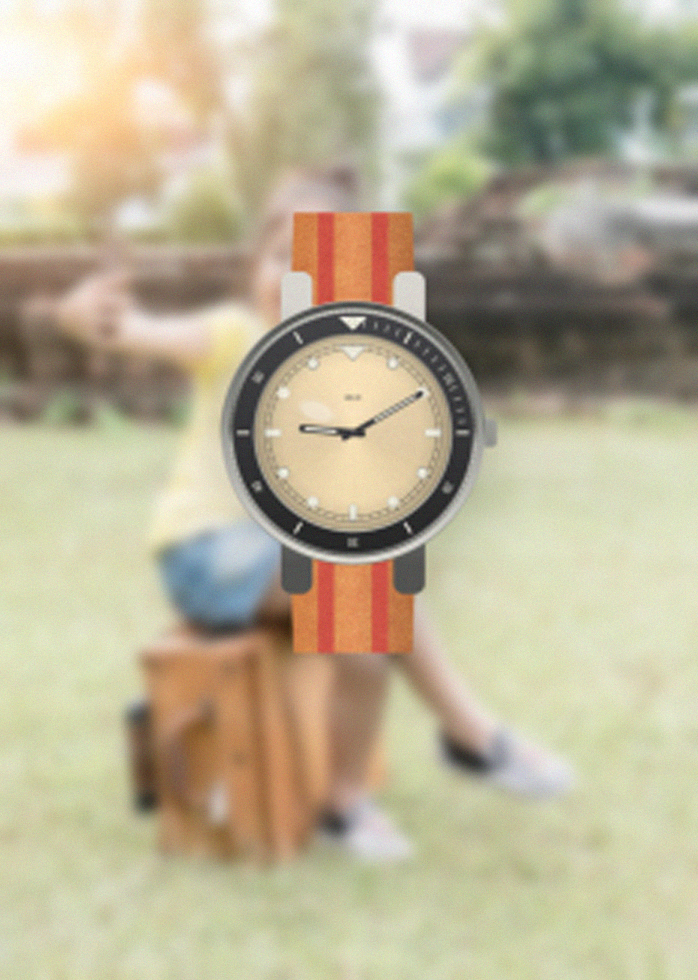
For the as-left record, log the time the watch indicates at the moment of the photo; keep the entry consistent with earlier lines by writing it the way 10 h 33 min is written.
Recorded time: 9 h 10 min
